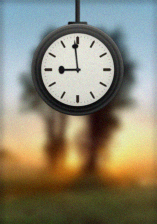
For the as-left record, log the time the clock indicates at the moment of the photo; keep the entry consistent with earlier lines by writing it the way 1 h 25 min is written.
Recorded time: 8 h 59 min
